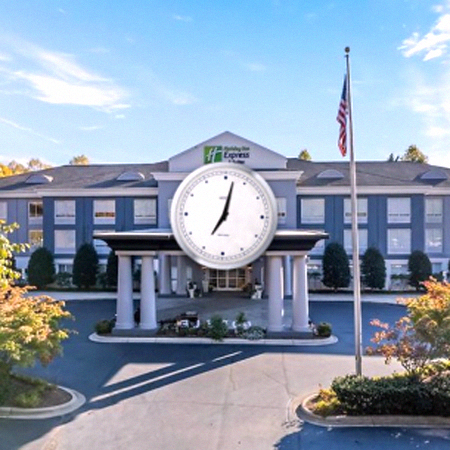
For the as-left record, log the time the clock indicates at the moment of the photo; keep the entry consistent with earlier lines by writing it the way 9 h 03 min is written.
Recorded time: 7 h 02 min
